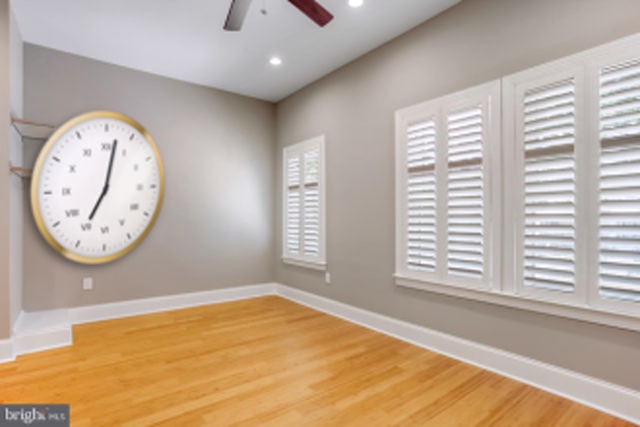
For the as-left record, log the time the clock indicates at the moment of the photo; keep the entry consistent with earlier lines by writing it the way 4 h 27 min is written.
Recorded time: 7 h 02 min
